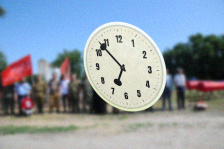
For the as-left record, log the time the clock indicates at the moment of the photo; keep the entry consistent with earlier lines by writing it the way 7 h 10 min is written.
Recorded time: 6 h 53 min
